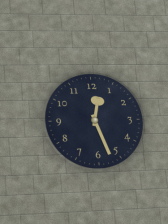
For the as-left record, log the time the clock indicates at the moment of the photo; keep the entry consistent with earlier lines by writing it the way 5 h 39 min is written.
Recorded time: 12 h 27 min
